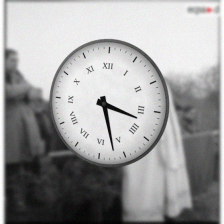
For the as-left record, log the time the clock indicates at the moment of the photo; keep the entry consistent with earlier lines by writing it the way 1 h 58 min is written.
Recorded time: 3 h 27 min
